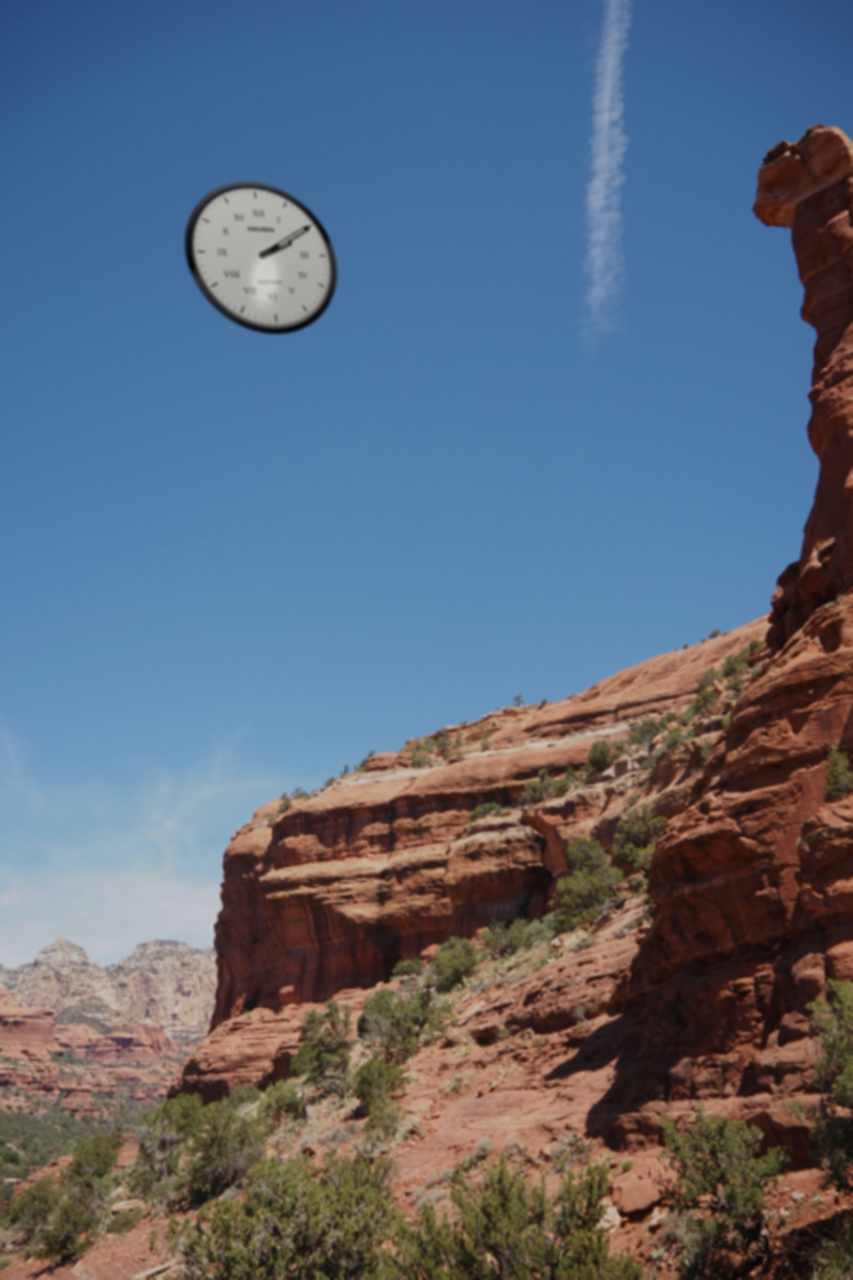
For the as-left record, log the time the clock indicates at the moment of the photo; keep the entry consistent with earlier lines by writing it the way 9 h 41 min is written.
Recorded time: 2 h 10 min
